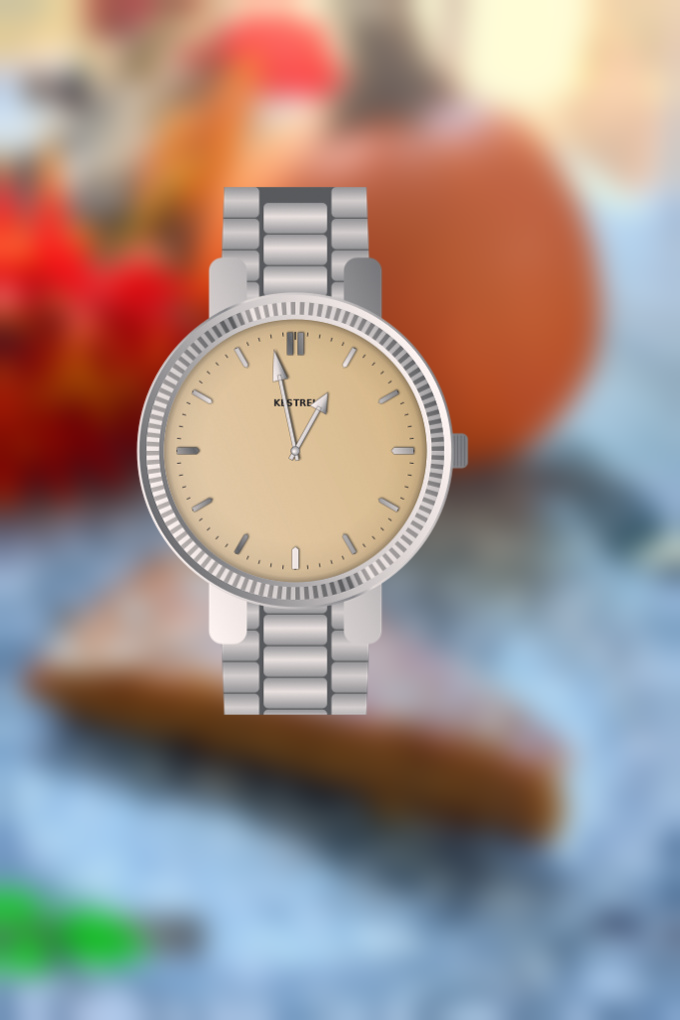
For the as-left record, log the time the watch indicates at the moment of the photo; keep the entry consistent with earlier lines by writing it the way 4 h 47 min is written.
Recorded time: 12 h 58 min
